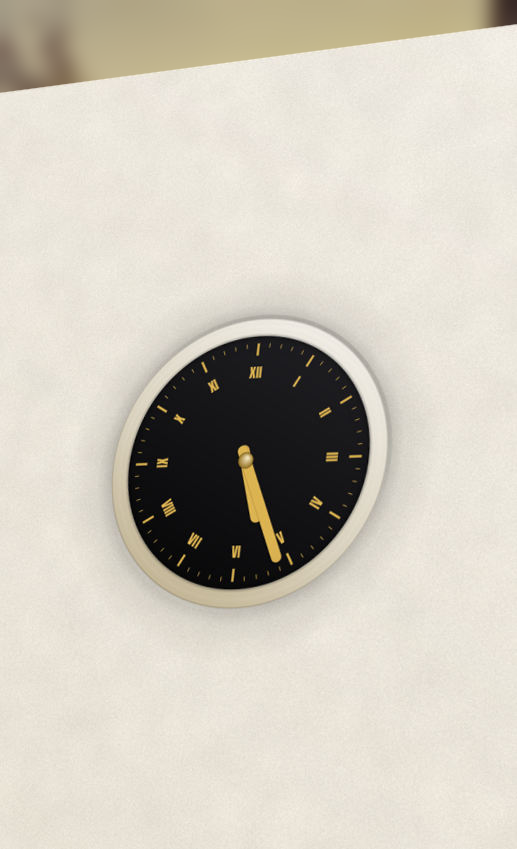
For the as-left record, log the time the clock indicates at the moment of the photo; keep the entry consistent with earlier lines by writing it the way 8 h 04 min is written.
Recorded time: 5 h 26 min
